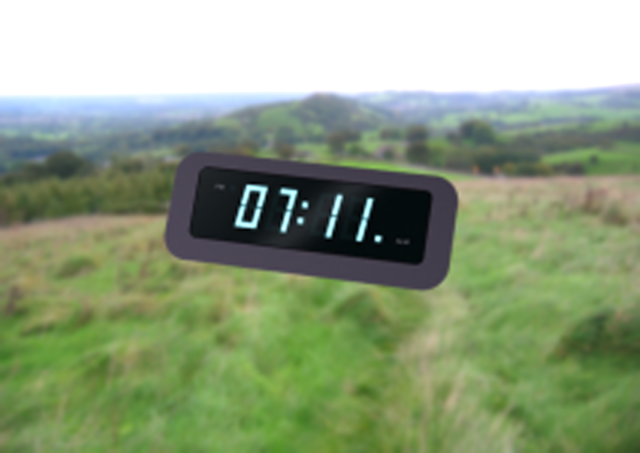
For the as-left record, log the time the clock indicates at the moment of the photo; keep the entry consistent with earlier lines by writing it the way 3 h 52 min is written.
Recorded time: 7 h 11 min
